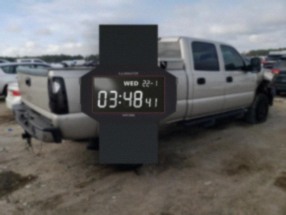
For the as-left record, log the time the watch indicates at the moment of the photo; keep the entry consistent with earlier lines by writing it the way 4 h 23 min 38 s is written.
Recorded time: 3 h 48 min 41 s
